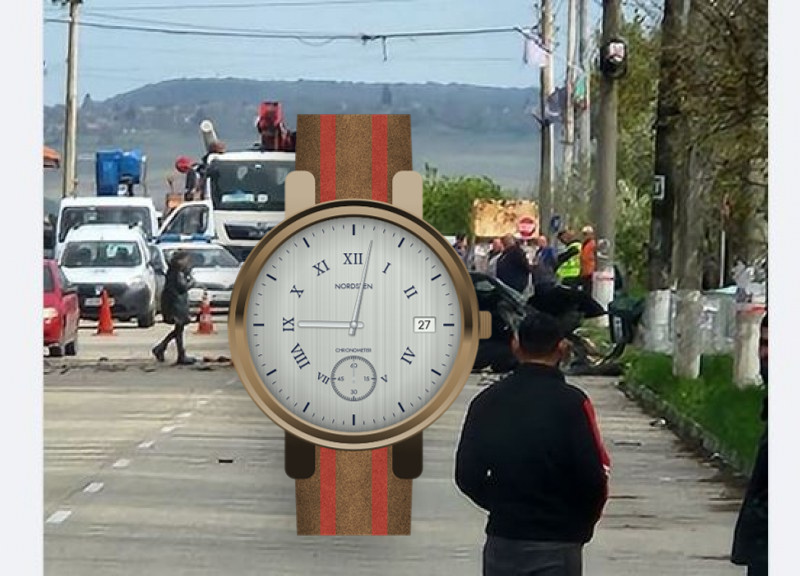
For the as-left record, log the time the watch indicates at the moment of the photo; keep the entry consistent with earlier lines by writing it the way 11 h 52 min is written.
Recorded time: 9 h 02 min
